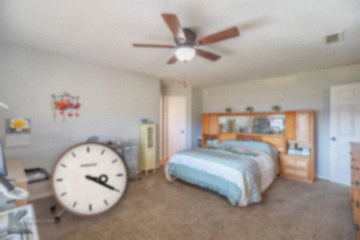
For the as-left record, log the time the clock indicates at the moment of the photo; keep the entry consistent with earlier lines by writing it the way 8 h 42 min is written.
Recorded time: 3 h 20 min
